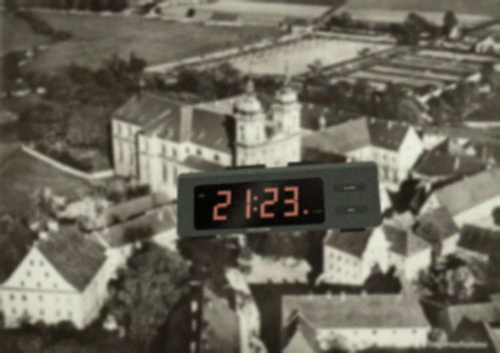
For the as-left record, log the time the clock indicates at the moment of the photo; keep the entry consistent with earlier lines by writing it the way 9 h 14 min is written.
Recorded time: 21 h 23 min
